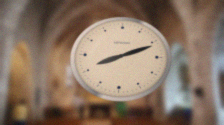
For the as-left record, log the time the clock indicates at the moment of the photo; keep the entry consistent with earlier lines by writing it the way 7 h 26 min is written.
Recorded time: 8 h 11 min
